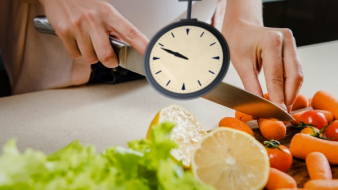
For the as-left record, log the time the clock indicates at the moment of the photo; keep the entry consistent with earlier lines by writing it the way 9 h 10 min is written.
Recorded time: 9 h 49 min
